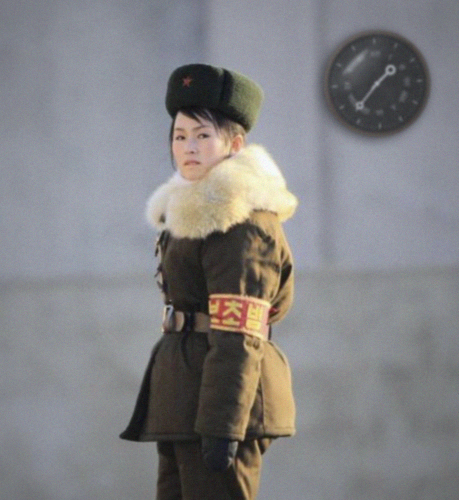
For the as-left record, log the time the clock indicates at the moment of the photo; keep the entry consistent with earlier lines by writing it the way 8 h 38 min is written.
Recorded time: 1 h 37 min
